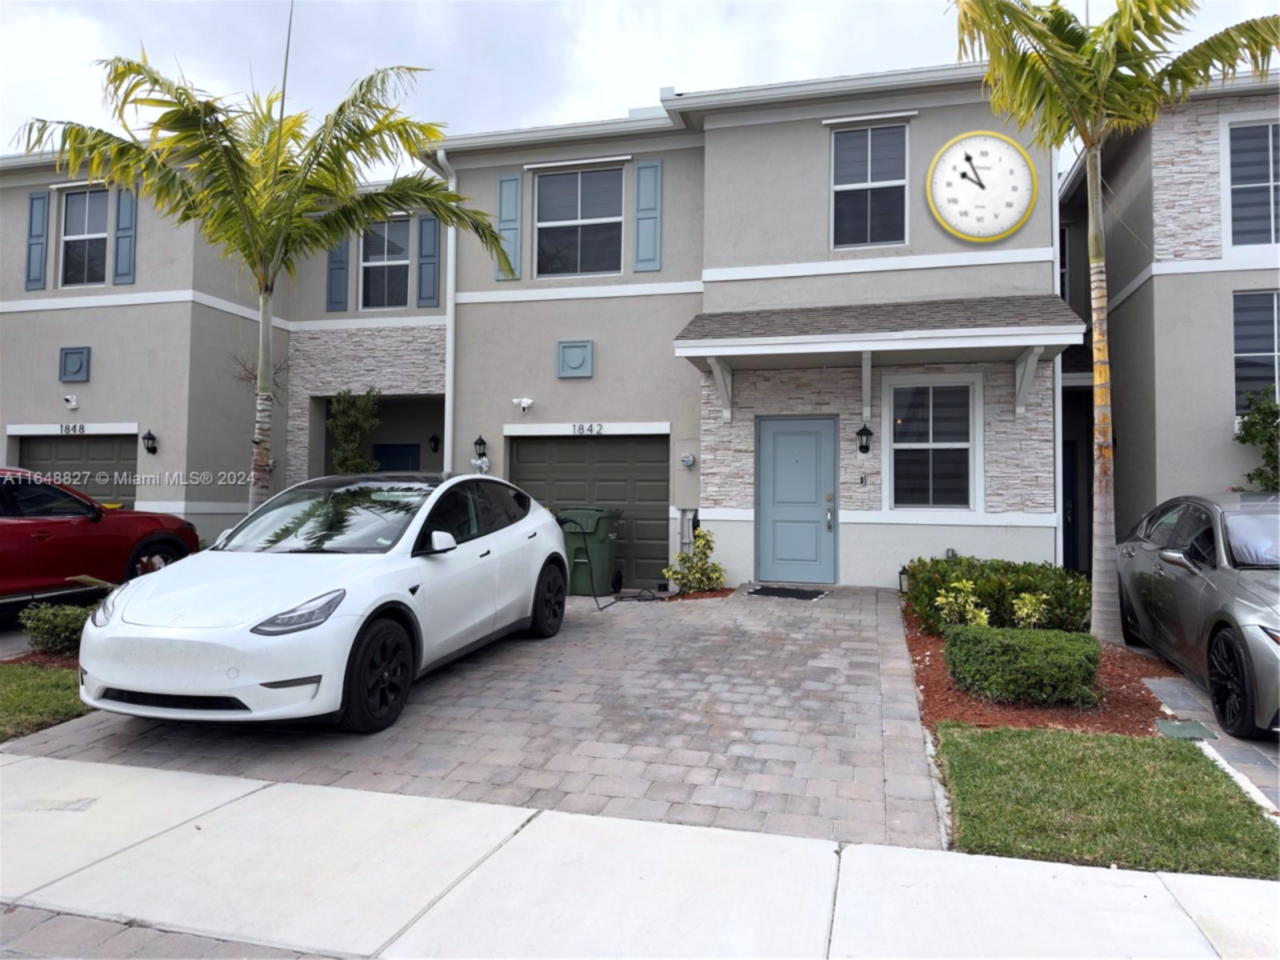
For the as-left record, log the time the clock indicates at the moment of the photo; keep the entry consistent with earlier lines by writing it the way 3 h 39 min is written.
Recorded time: 9 h 55 min
